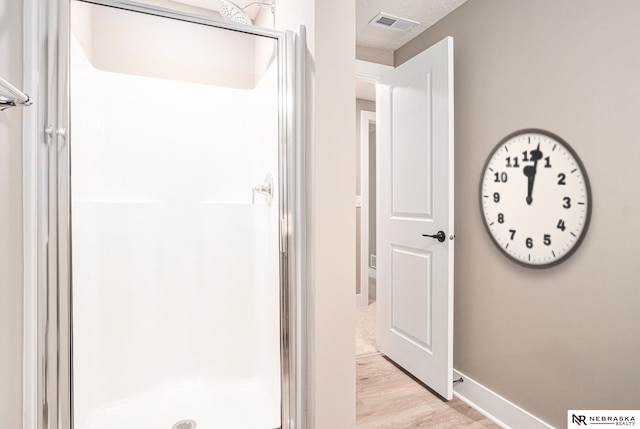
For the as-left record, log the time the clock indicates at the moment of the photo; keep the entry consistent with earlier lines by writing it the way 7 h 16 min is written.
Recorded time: 12 h 02 min
